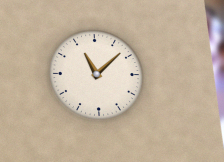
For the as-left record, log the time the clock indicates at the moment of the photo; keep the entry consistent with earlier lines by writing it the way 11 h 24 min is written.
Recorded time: 11 h 08 min
